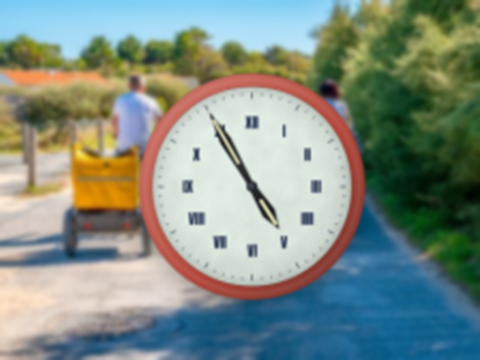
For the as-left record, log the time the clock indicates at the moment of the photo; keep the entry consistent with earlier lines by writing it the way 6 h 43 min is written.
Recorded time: 4 h 55 min
